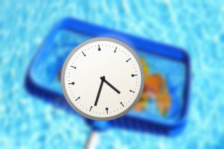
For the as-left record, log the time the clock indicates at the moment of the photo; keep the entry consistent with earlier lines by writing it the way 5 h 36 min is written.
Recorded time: 4 h 34 min
